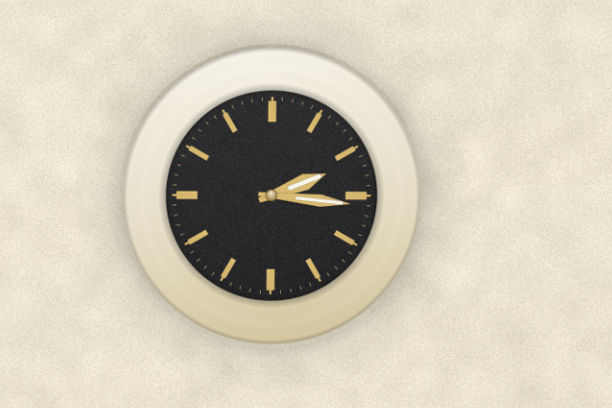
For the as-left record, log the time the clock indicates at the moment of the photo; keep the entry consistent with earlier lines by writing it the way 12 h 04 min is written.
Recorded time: 2 h 16 min
